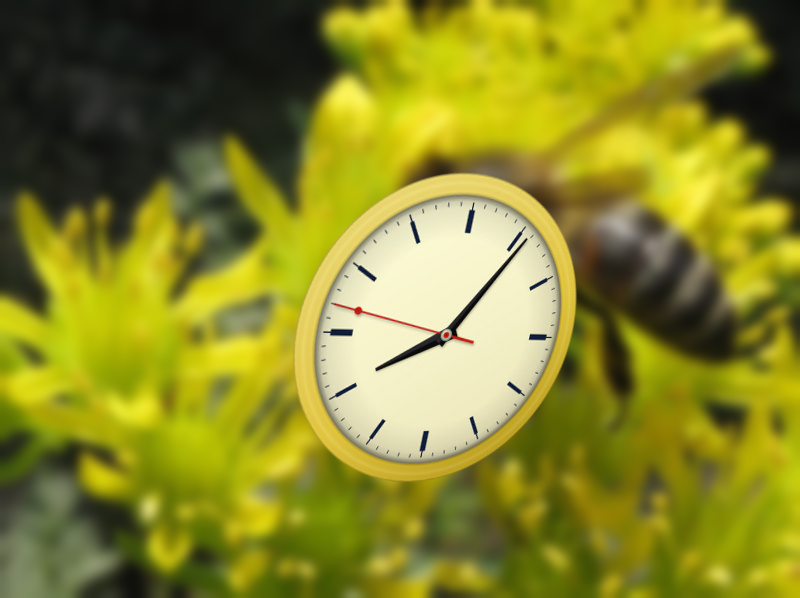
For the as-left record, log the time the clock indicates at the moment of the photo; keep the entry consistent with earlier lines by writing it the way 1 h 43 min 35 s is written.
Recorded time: 8 h 05 min 47 s
